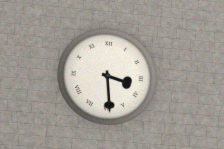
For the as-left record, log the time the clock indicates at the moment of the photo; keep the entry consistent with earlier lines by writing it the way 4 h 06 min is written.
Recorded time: 3 h 29 min
